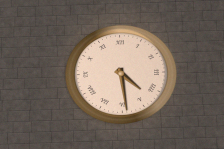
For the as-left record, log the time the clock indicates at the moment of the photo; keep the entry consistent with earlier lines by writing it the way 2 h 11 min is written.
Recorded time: 4 h 29 min
